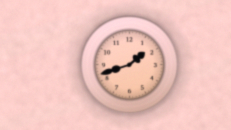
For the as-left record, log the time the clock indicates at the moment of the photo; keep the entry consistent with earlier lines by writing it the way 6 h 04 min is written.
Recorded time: 1 h 42 min
